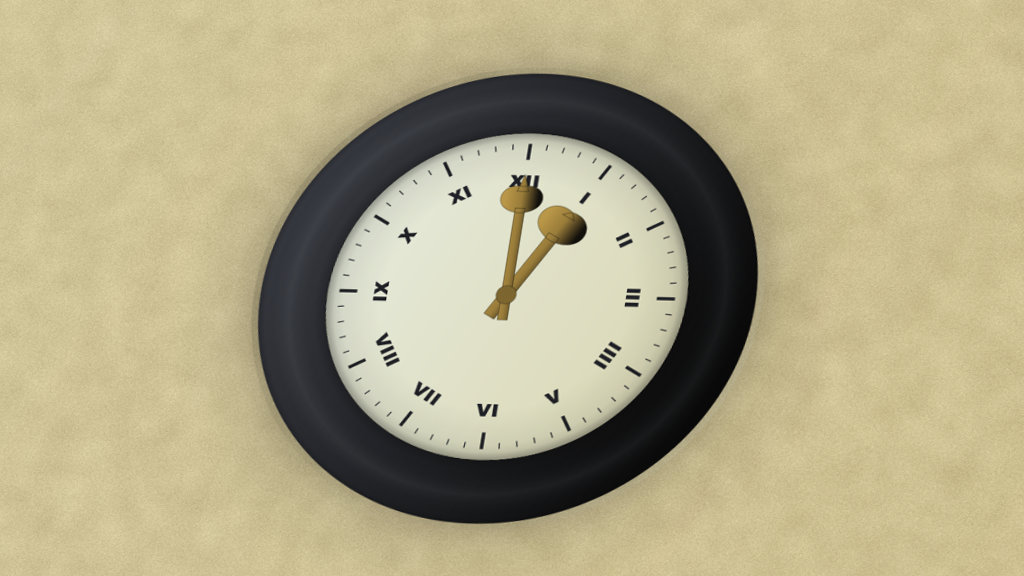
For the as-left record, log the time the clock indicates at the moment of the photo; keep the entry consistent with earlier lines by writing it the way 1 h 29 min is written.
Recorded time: 1 h 00 min
